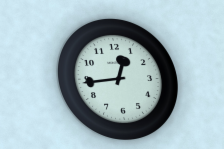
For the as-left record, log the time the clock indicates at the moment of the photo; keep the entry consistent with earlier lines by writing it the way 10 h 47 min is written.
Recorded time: 12 h 44 min
